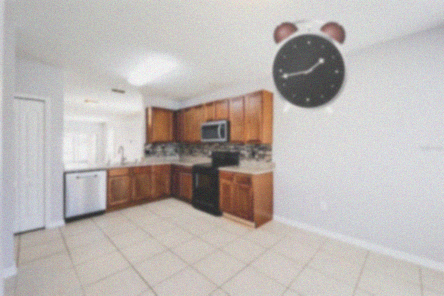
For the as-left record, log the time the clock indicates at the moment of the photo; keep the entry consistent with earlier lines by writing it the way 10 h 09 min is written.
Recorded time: 1 h 43 min
